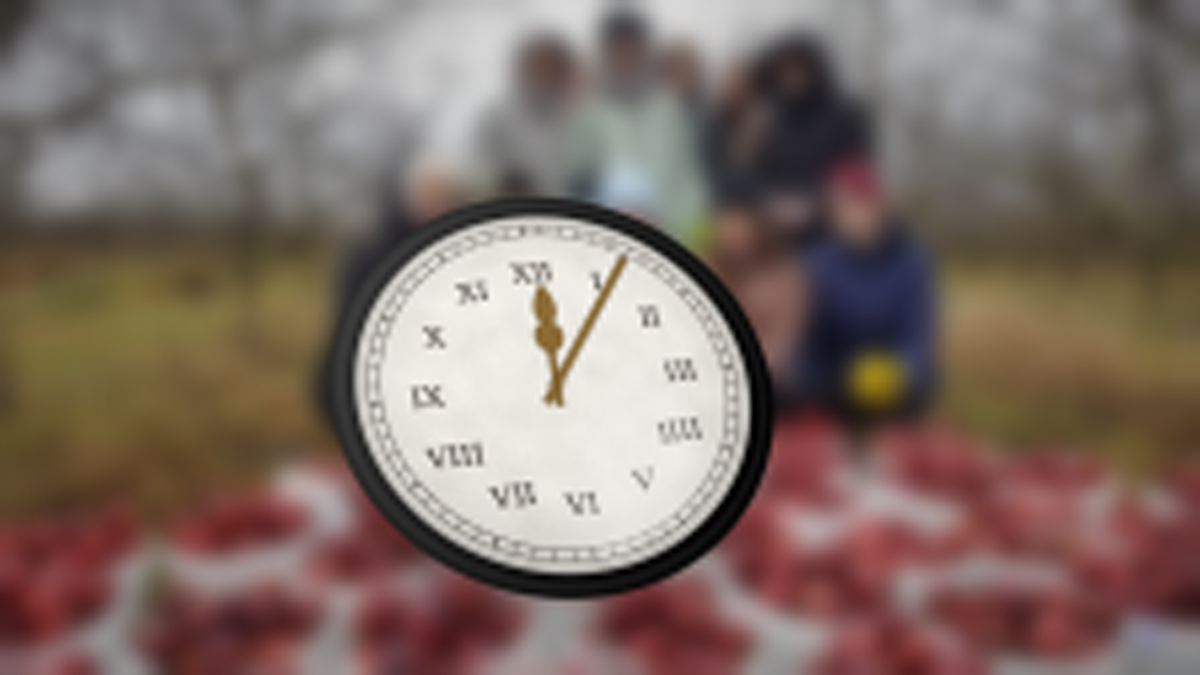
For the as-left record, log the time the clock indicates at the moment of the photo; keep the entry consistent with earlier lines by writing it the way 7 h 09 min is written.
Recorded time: 12 h 06 min
